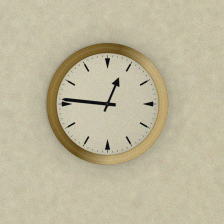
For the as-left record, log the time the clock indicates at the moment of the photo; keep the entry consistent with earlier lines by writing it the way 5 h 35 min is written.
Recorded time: 12 h 46 min
